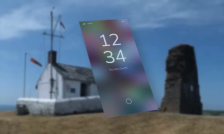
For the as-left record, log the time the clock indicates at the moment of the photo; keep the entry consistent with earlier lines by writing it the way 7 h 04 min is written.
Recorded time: 12 h 34 min
